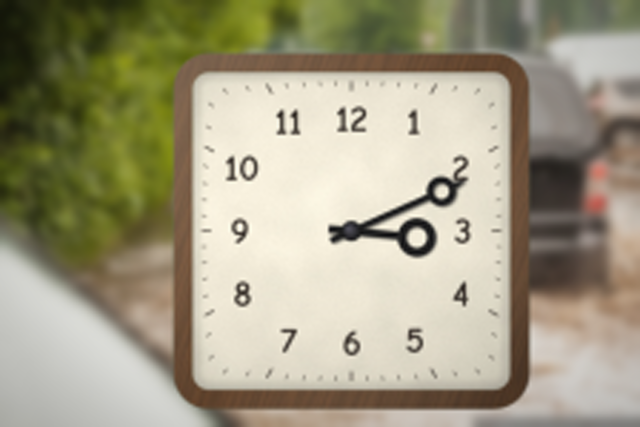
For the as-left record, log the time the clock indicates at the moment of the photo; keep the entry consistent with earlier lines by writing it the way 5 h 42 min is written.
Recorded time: 3 h 11 min
